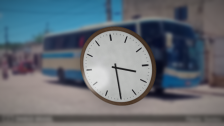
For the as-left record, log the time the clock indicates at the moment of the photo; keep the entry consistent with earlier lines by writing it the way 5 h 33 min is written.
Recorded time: 3 h 30 min
